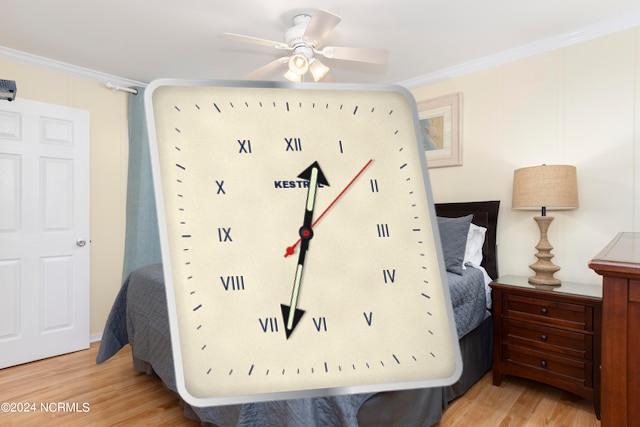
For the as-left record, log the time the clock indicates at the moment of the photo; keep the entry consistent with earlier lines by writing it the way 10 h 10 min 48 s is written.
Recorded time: 12 h 33 min 08 s
